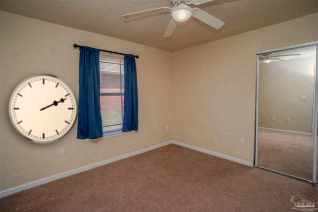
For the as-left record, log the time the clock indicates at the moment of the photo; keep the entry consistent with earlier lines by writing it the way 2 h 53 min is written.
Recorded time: 2 h 11 min
